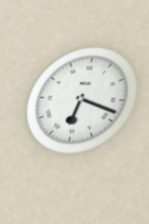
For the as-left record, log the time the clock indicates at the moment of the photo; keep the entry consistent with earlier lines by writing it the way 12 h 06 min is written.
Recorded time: 6 h 18 min
